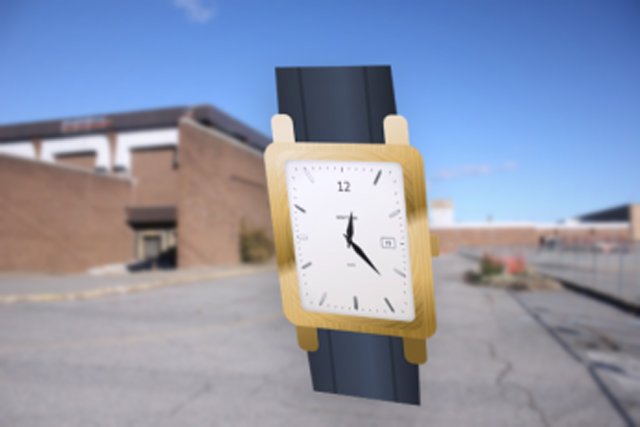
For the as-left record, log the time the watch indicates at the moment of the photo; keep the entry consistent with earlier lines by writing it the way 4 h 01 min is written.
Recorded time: 12 h 23 min
